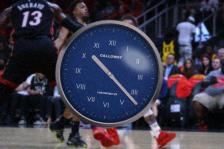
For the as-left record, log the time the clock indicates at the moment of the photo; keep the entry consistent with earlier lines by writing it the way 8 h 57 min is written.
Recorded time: 10 h 22 min
